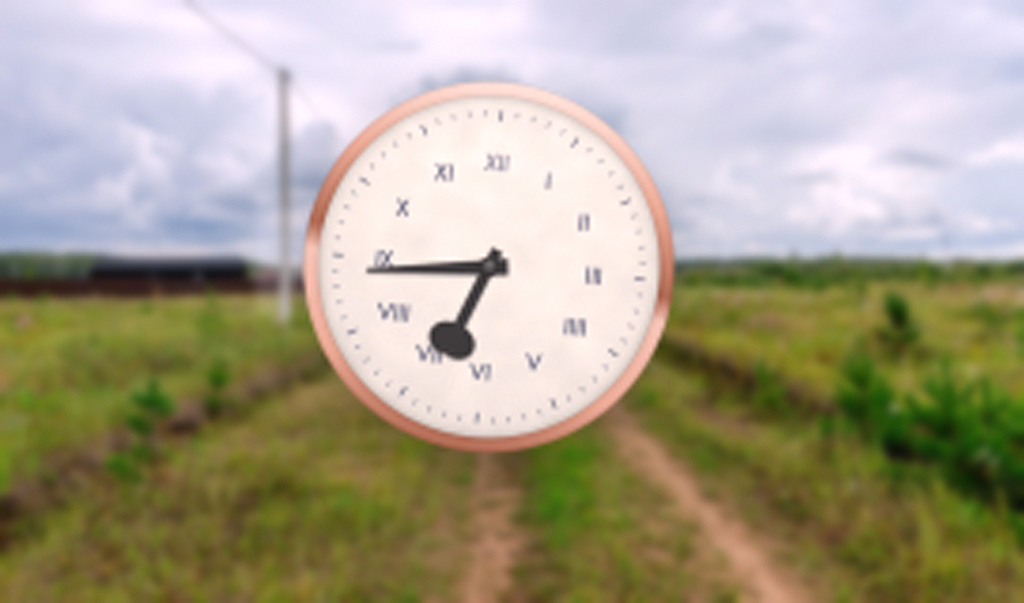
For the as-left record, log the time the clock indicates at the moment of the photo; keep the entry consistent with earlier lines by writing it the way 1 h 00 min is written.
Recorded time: 6 h 44 min
